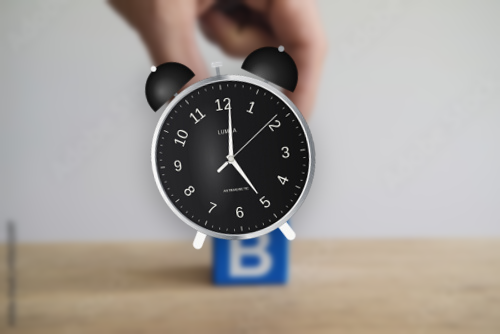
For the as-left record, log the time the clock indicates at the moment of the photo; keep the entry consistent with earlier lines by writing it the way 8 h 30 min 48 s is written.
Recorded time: 5 h 01 min 09 s
